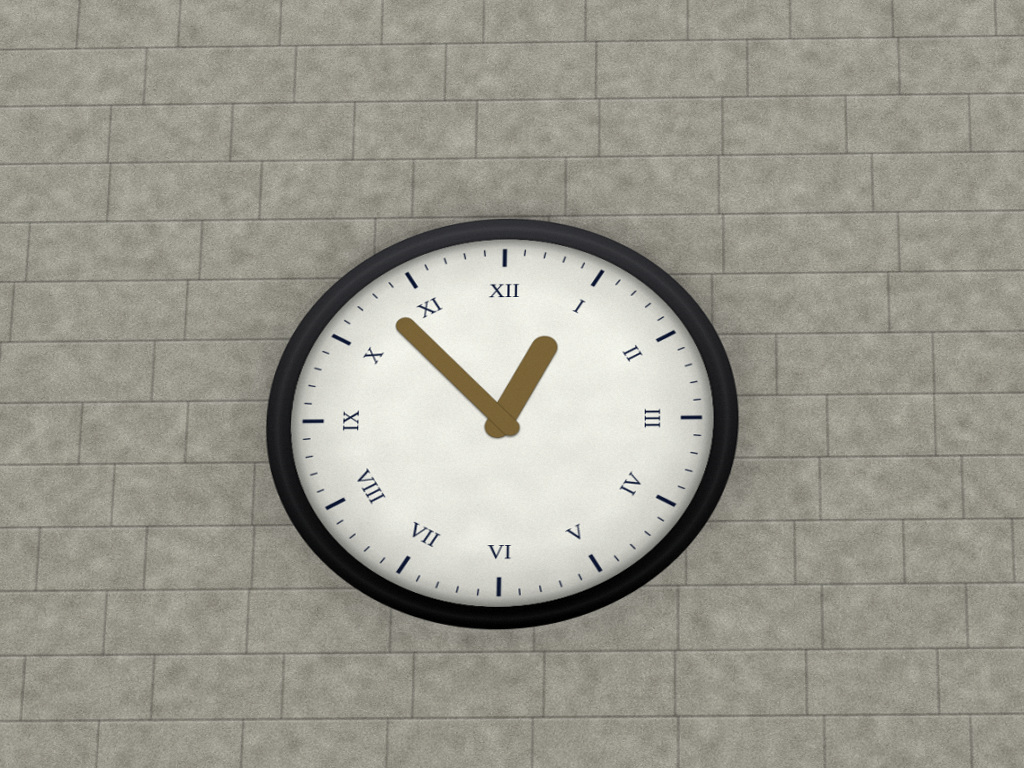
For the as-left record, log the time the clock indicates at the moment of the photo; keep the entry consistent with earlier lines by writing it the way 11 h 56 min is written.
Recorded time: 12 h 53 min
